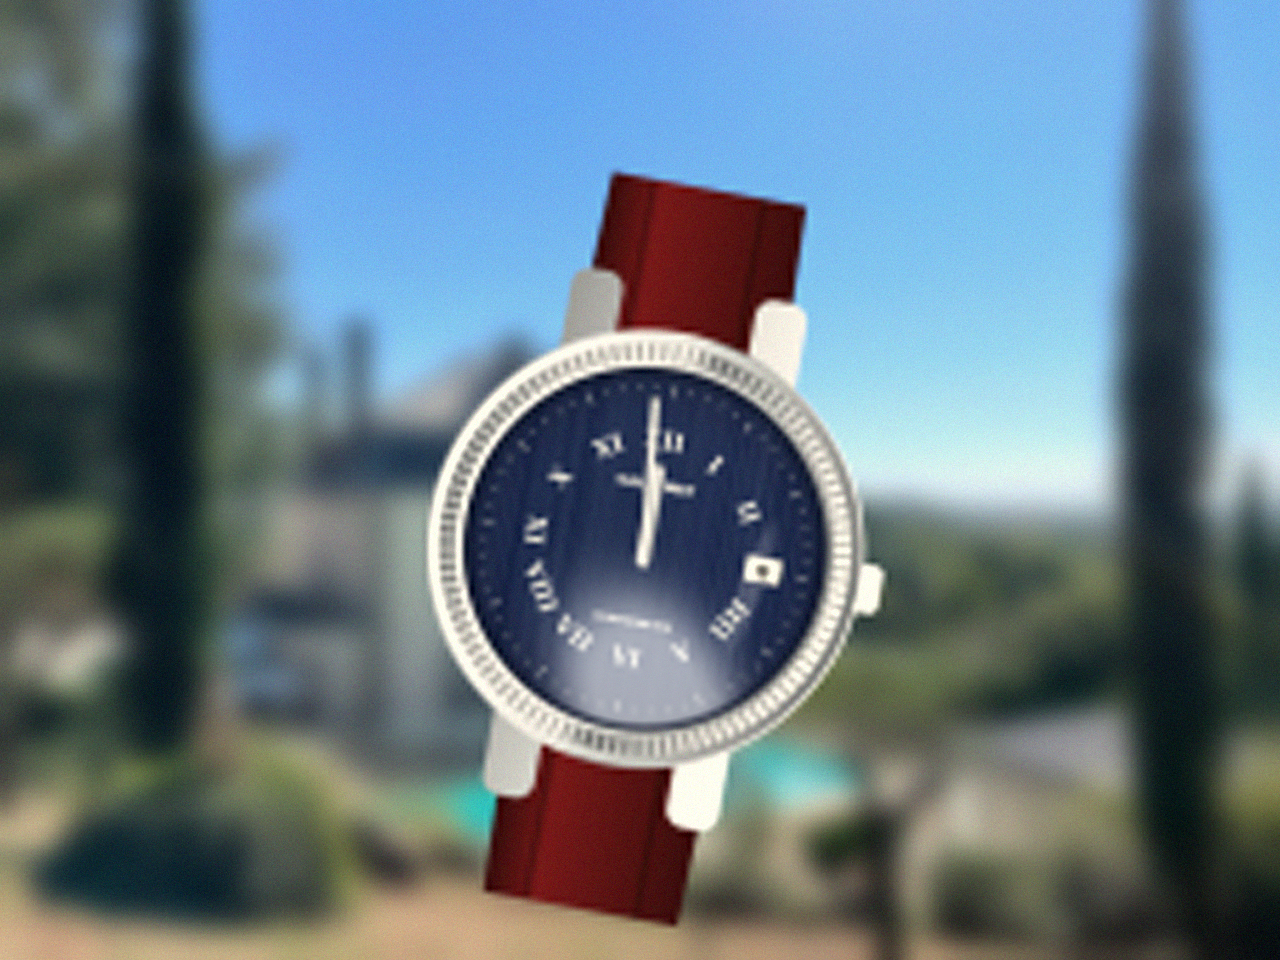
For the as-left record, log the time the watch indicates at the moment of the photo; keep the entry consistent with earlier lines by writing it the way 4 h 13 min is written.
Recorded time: 11 h 59 min
